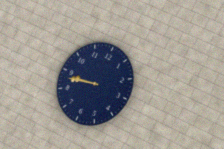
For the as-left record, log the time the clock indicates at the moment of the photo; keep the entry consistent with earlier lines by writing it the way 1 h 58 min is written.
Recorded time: 8 h 43 min
